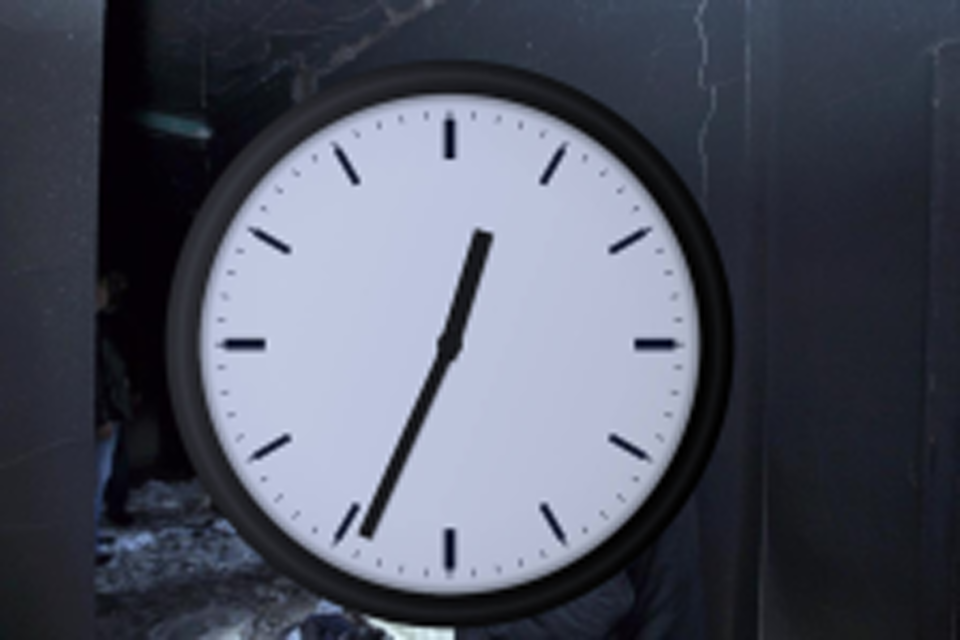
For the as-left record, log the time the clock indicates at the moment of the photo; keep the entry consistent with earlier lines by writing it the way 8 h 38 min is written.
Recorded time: 12 h 34 min
